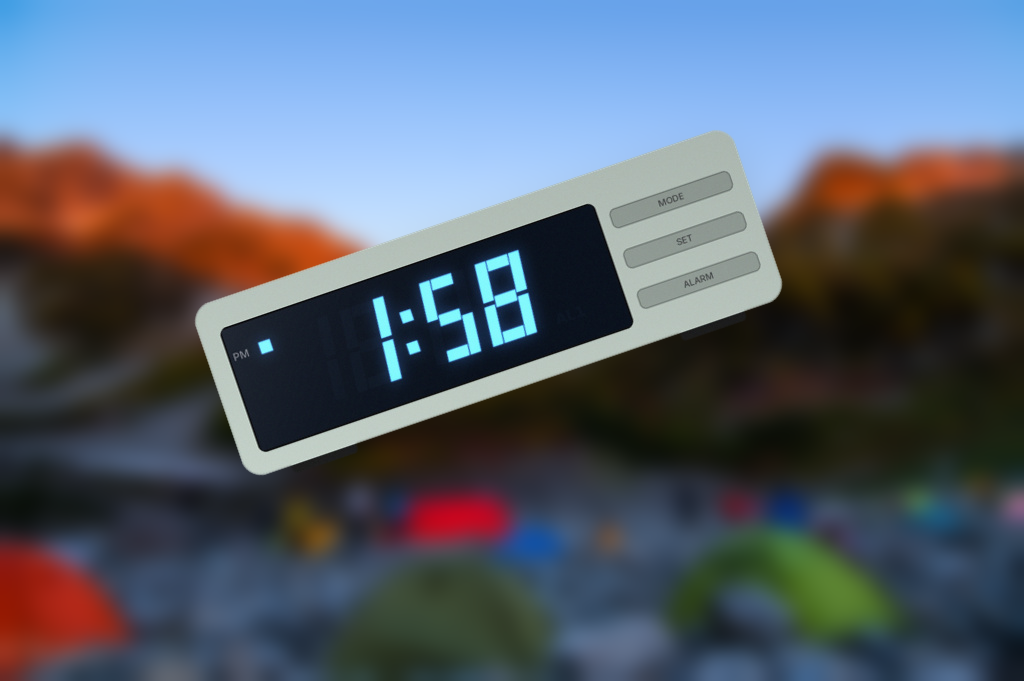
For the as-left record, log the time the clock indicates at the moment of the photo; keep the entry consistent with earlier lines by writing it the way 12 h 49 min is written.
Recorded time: 1 h 58 min
